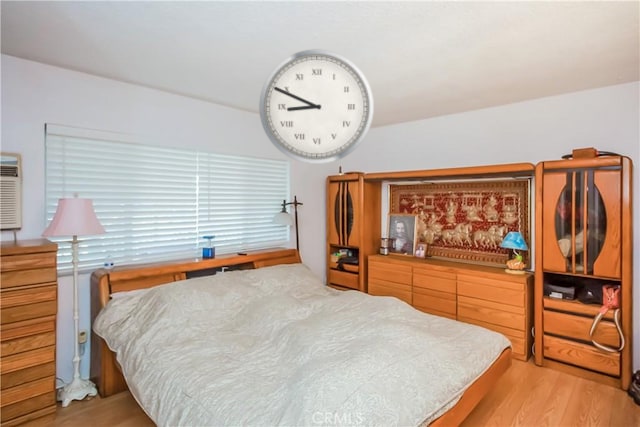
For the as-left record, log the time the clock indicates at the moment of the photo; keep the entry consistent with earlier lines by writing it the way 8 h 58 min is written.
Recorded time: 8 h 49 min
